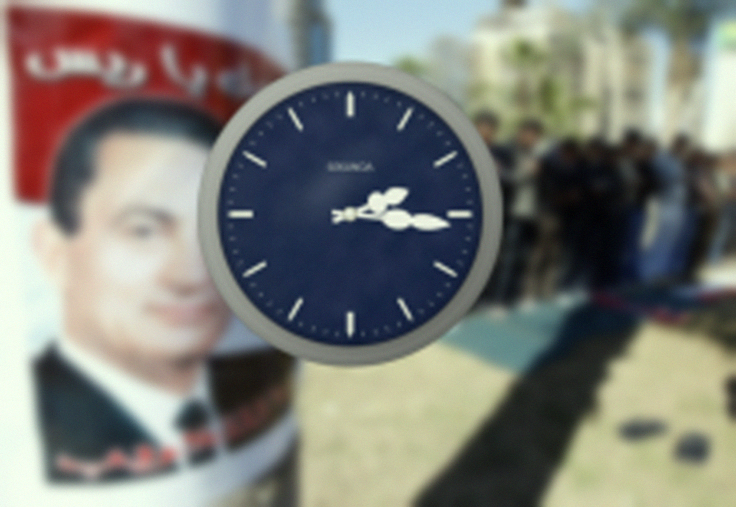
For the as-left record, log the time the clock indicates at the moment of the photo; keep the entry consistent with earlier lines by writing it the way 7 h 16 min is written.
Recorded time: 2 h 16 min
